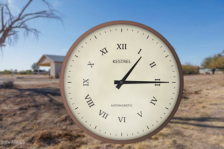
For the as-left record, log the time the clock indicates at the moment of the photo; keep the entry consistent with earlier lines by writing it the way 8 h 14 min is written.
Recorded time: 1 h 15 min
